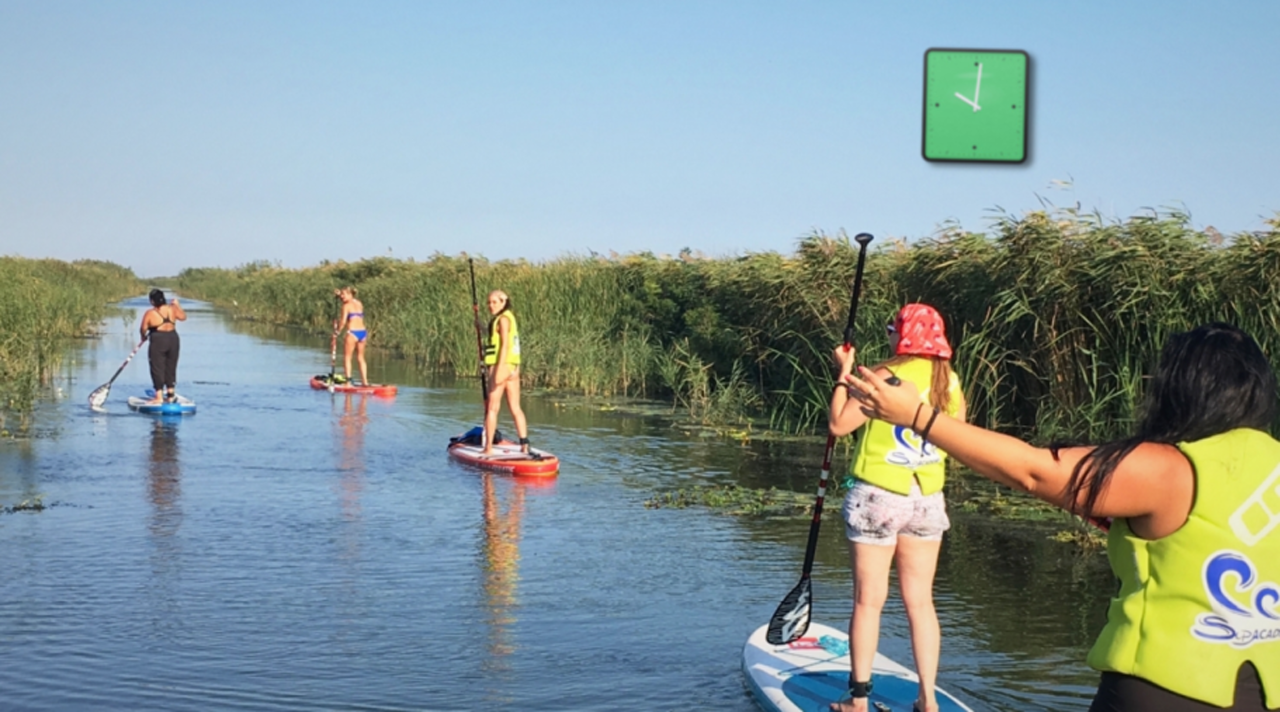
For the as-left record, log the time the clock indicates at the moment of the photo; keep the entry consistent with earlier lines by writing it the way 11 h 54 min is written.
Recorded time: 10 h 01 min
